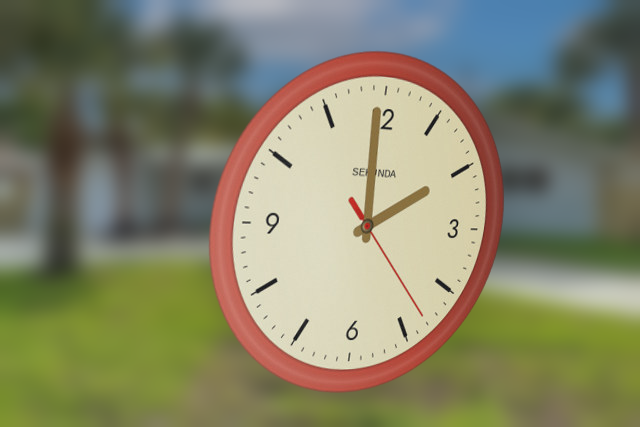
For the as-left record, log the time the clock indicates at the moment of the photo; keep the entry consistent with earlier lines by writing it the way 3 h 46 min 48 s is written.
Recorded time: 1 h 59 min 23 s
